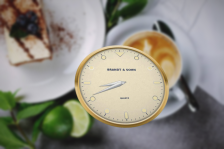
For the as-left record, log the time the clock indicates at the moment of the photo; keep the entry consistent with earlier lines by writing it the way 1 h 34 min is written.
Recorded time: 8 h 41 min
